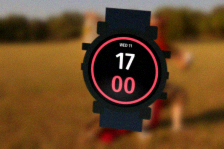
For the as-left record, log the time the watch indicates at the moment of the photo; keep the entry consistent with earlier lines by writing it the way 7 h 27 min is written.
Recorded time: 17 h 00 min
